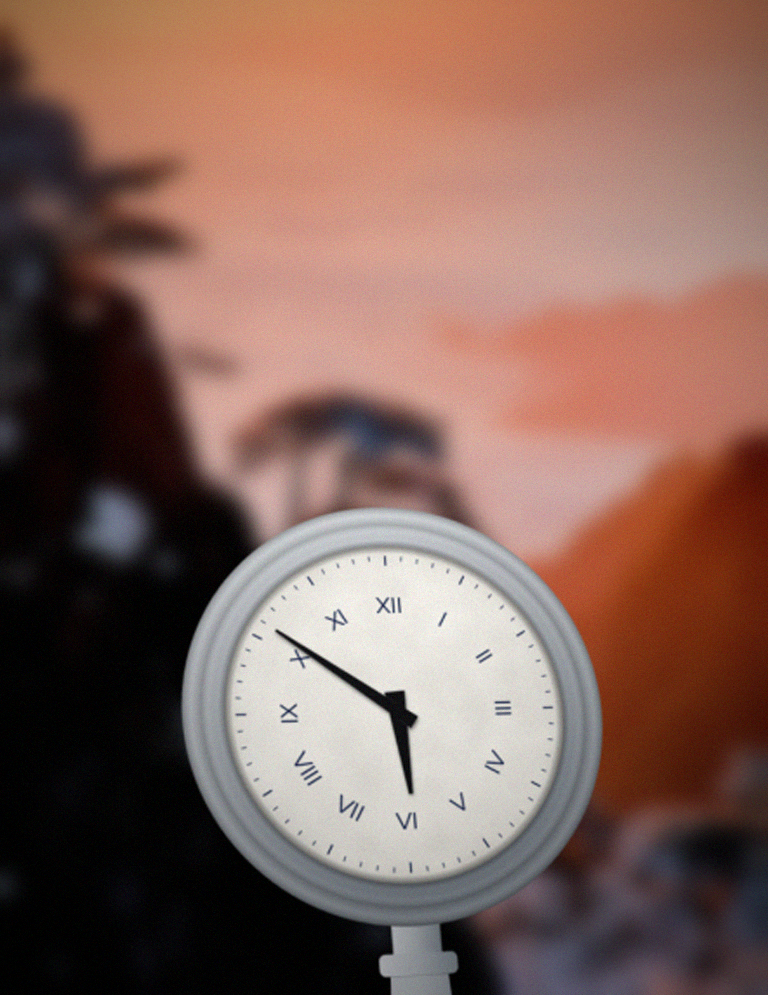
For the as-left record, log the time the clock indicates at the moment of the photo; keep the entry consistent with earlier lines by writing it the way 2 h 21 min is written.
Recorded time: 5 h 51 min
